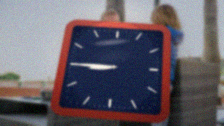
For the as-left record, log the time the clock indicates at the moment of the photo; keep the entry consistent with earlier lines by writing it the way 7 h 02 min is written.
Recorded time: 8 h 45 min
